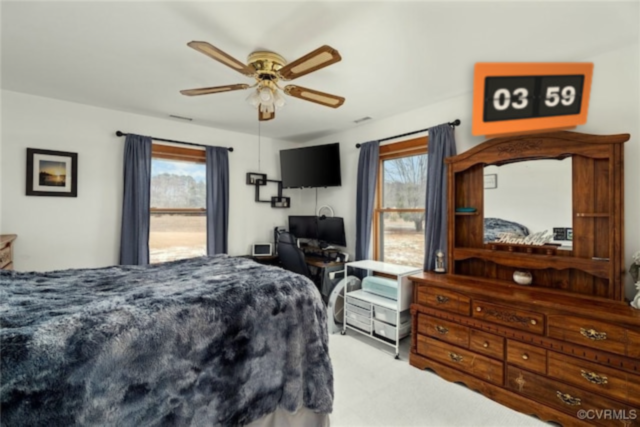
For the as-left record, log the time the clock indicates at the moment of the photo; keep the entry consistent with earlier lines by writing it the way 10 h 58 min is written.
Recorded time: 3 h 59 min
